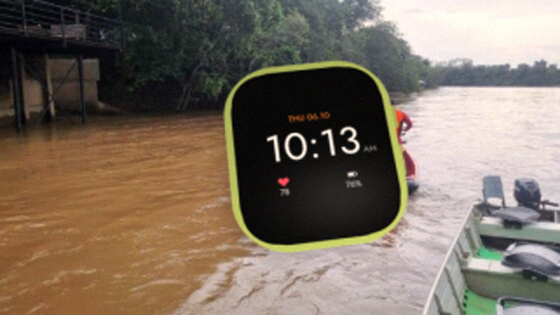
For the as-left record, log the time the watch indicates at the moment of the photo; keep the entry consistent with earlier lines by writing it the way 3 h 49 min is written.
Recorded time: 10 h 13 min
